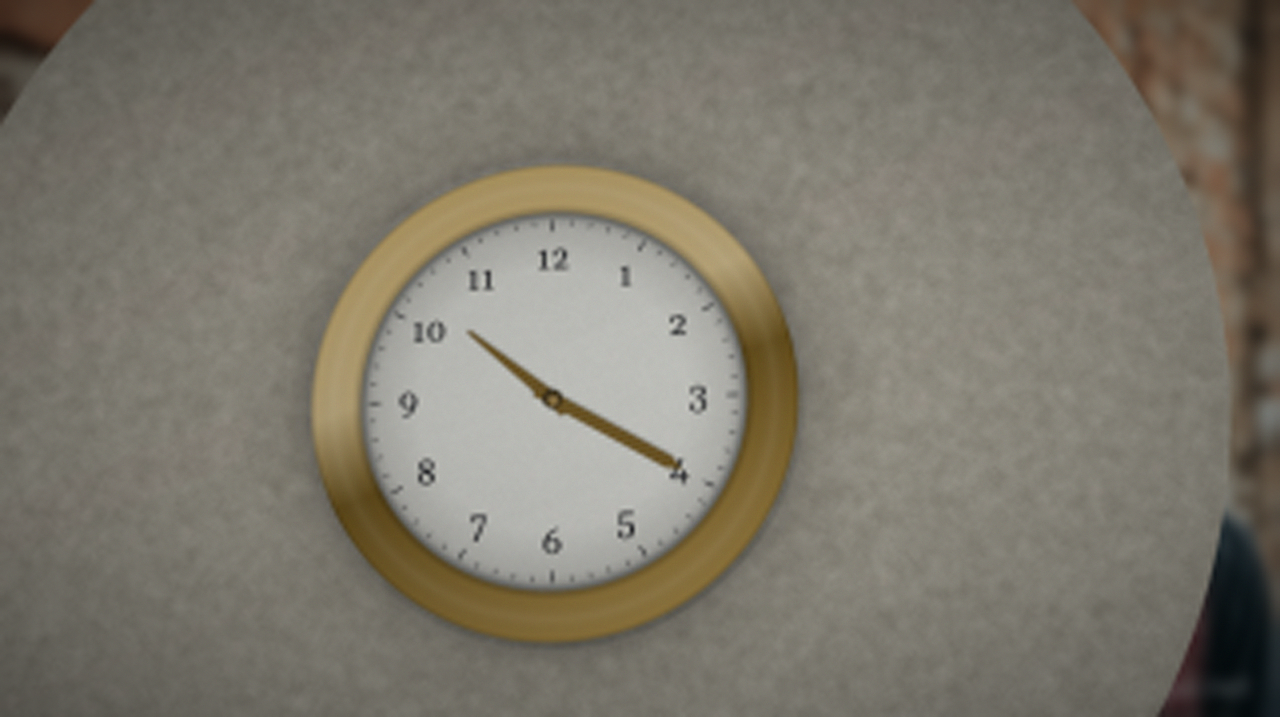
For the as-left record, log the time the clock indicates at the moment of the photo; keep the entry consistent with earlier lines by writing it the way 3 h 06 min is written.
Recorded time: 10 h 20 min
